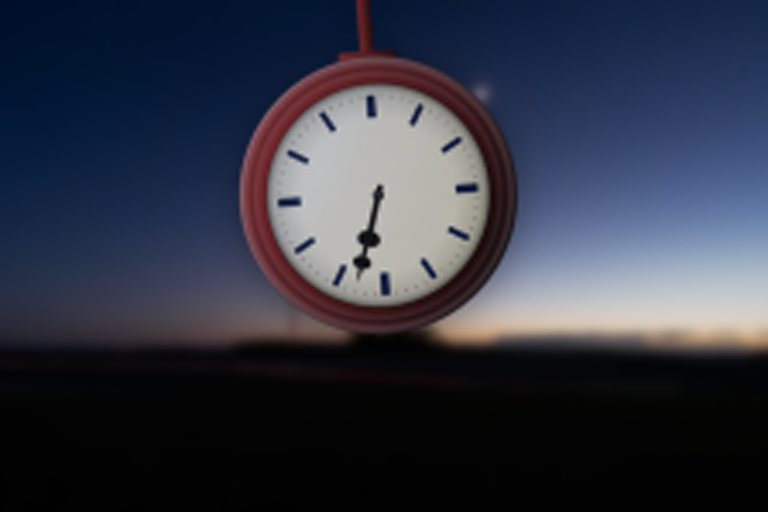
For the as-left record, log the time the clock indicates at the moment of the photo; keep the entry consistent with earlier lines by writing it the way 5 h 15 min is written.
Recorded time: 6 h 33 min
